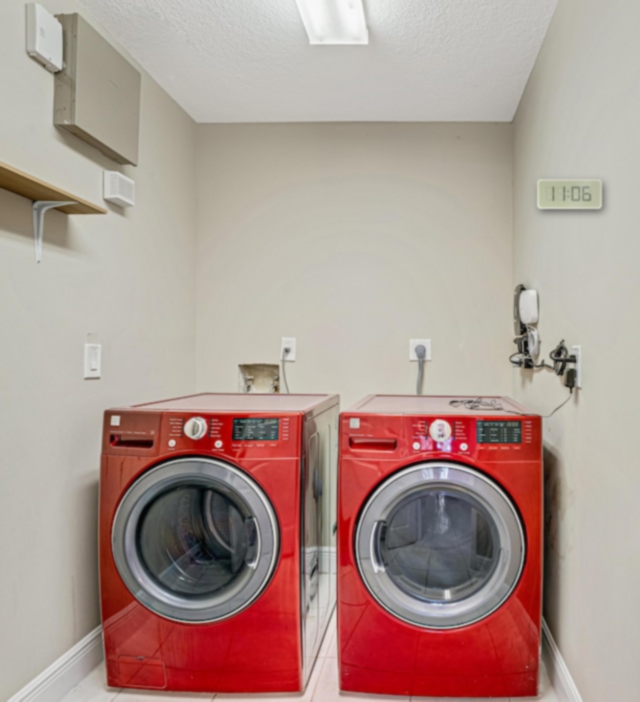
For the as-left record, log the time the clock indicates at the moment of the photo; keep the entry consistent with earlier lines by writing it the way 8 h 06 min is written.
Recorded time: 11 h 06 min
